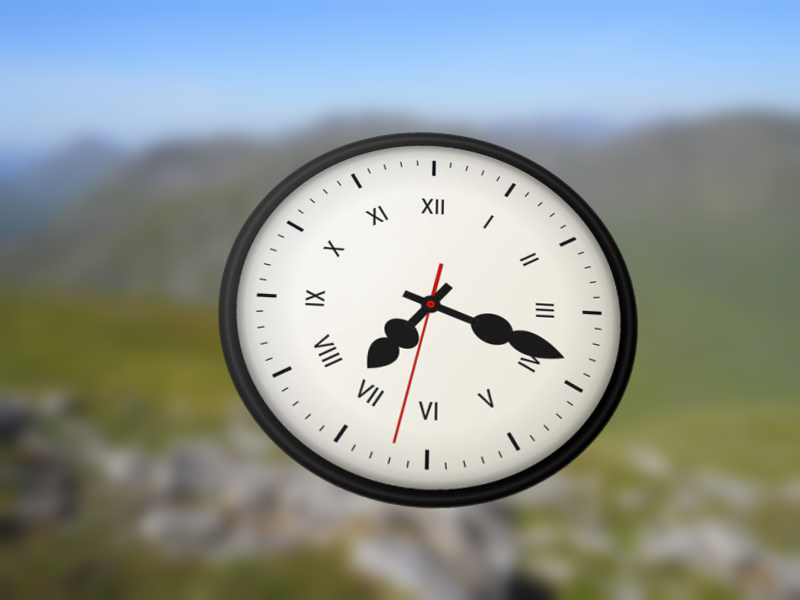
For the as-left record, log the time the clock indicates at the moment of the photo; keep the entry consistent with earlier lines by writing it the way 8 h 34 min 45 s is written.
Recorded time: 7 h 18 min 32 s
